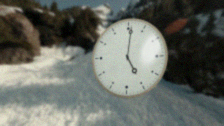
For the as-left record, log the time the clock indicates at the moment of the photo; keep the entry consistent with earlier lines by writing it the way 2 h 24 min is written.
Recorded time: 5 h 01 min
